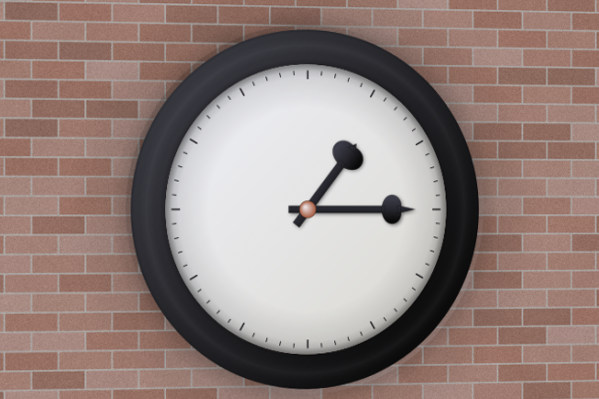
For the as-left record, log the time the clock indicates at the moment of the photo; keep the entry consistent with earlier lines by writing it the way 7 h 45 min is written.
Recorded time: 1 h 15 min
